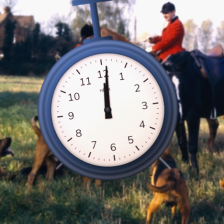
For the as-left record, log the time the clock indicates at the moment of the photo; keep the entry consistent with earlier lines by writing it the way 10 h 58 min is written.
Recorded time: 12 h 01 min
